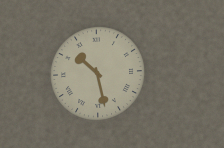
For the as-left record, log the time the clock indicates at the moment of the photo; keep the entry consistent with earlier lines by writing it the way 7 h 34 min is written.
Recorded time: 10 h 28 min
